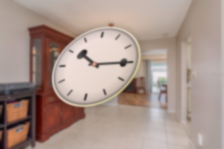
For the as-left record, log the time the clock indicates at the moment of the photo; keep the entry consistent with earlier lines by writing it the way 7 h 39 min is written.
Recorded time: 10 h 15 min
